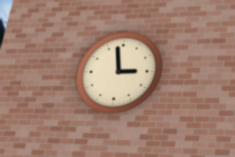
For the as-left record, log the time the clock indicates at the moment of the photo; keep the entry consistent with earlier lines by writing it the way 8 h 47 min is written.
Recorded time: 2 h 58 min
